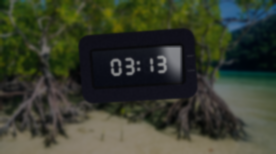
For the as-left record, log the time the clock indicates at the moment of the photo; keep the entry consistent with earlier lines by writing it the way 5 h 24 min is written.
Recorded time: 3 h 13 min
